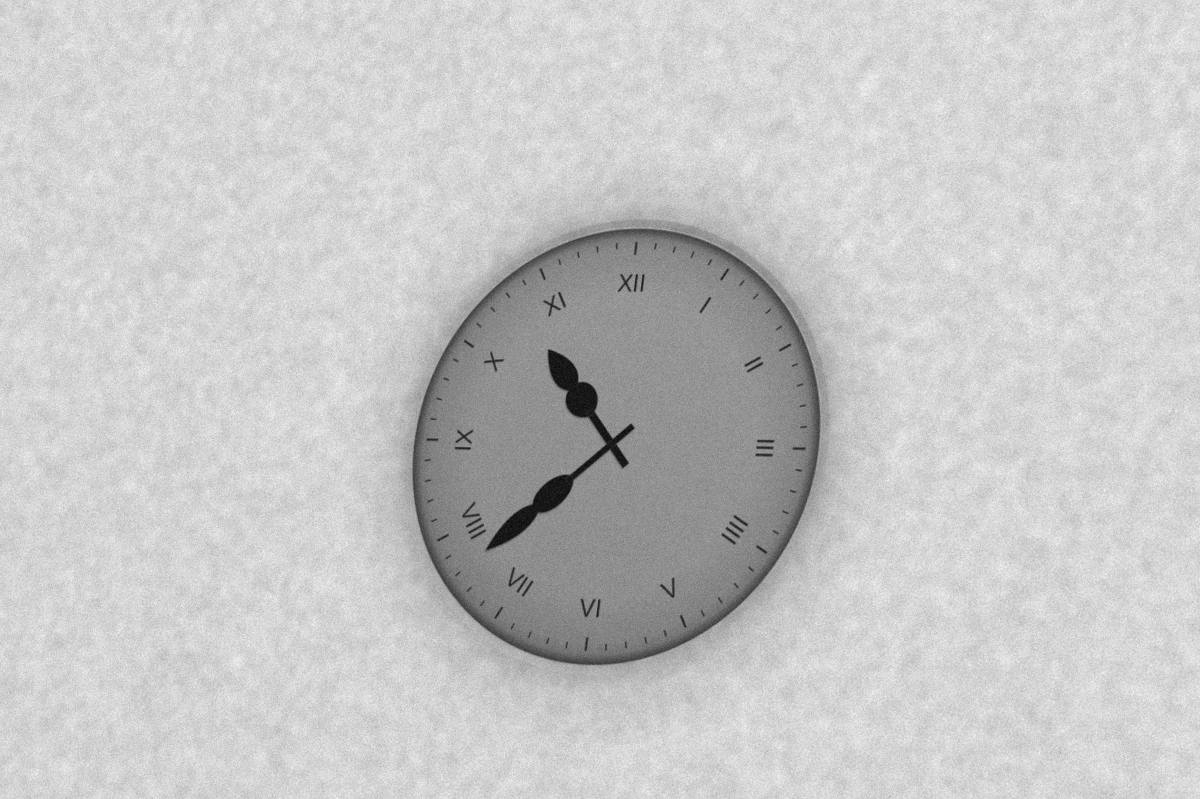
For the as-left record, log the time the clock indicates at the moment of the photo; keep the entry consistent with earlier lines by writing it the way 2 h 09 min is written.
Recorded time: 10 h 38 min
